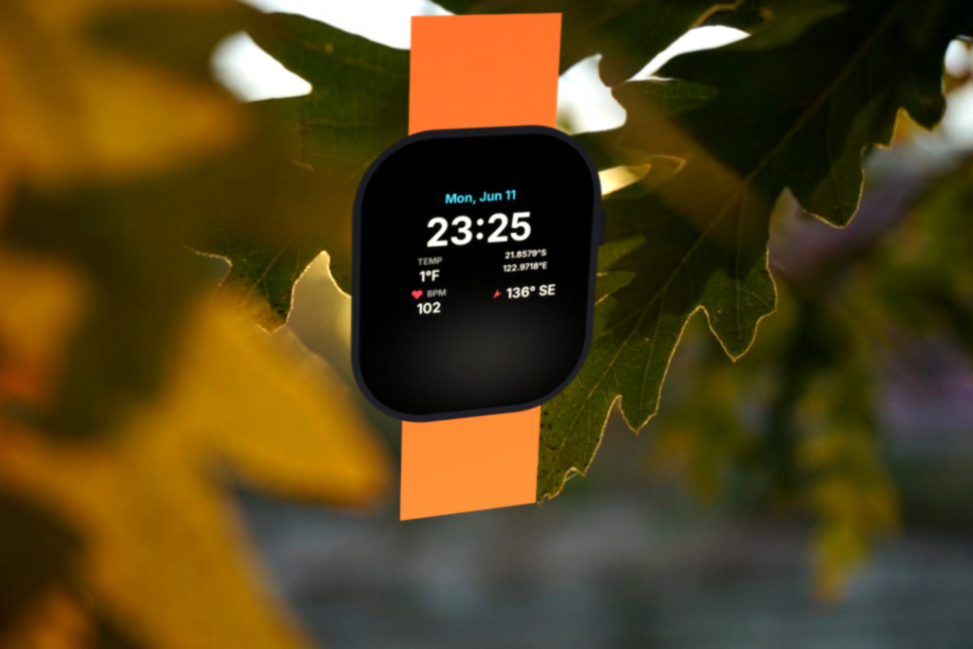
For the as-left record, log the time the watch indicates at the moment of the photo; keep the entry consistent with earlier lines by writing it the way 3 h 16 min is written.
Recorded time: 23 h 25 min
